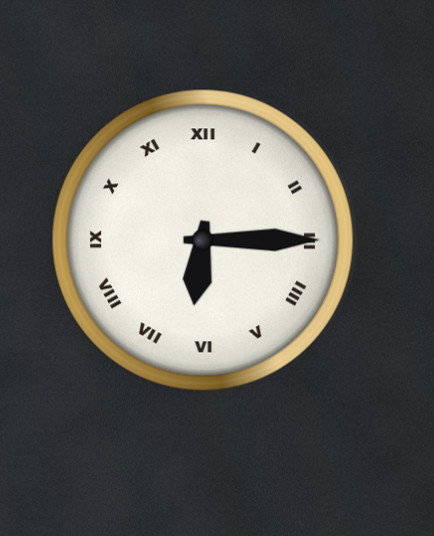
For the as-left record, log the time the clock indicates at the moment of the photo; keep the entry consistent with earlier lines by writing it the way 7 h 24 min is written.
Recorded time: 6 h 15 min
